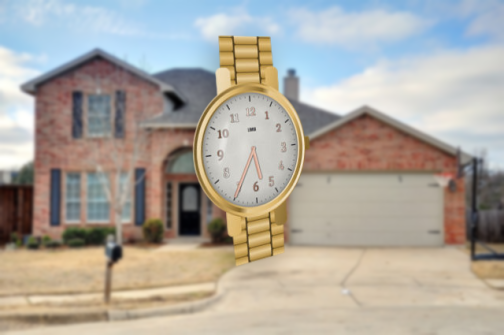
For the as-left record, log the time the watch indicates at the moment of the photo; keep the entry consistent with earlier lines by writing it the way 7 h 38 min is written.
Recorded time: 5 h 35 min
